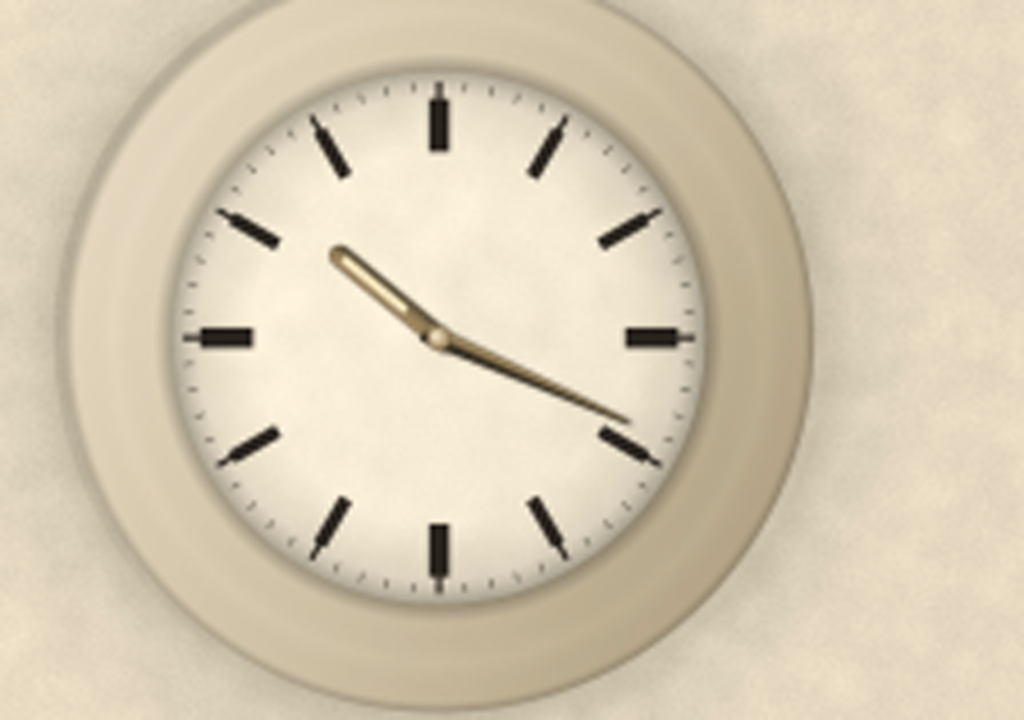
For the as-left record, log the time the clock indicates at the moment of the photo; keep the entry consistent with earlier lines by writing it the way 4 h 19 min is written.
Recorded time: 10 h 19 min
